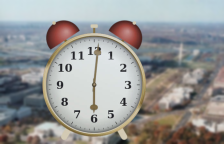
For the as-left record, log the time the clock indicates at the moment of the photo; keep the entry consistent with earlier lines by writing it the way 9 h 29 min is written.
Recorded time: 6 h 01 min
